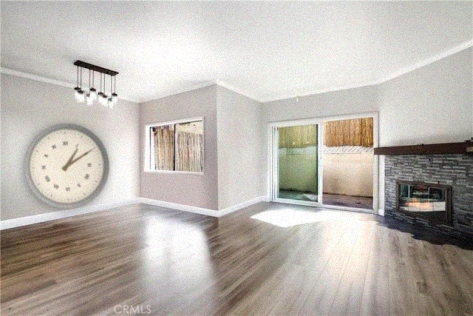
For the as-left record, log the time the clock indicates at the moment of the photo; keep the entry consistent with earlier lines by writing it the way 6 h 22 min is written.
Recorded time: 1 h 10 min
